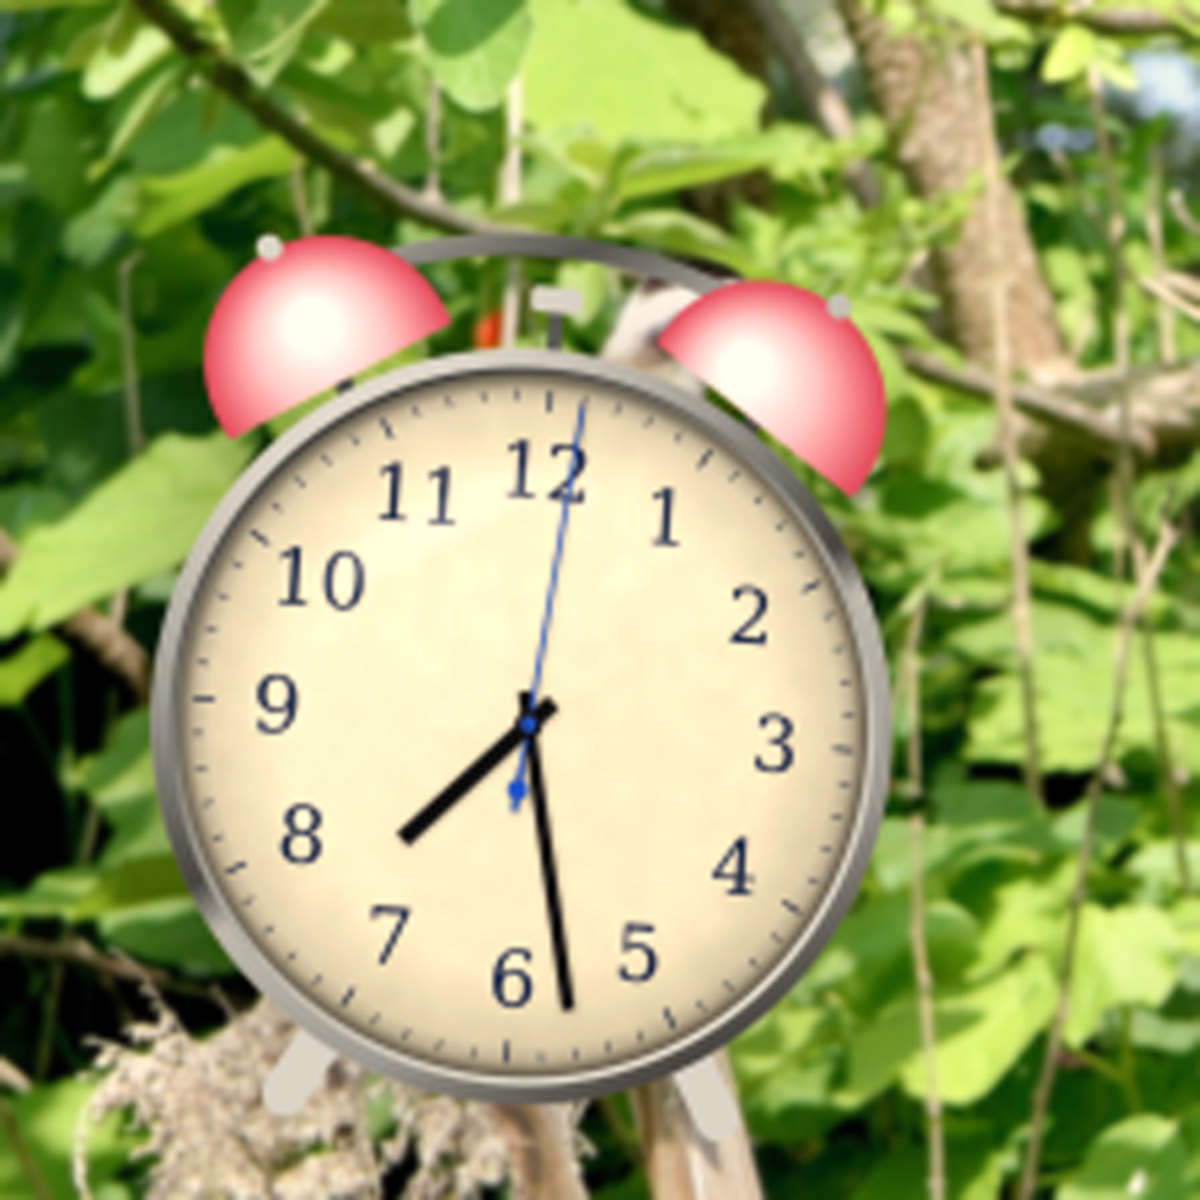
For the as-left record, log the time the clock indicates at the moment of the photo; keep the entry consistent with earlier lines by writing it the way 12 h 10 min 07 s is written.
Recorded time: 7 h 28 min 01 s
